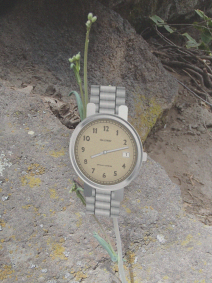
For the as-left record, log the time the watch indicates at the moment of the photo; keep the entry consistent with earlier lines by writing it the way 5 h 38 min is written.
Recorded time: 8 h 12 min
